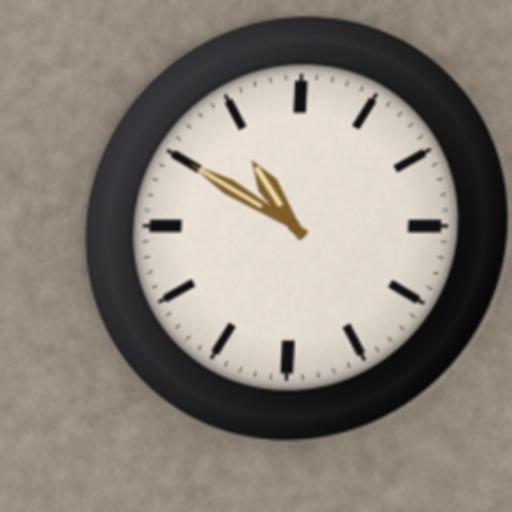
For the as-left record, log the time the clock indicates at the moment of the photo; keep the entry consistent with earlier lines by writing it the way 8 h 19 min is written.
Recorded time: 10 h 50 min
